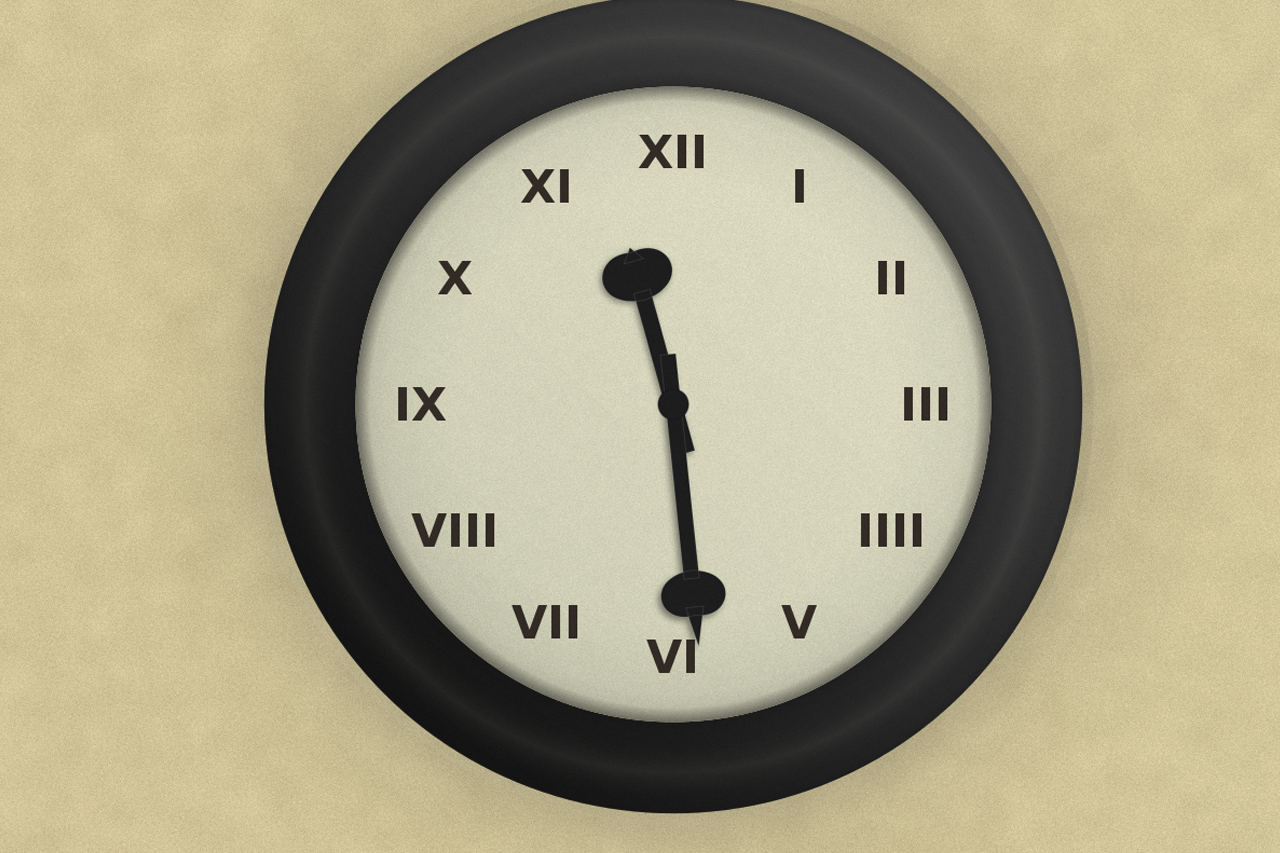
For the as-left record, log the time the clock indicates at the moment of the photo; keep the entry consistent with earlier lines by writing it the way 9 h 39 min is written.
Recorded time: 11 h 29 min
